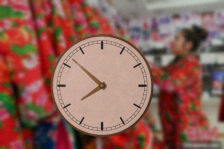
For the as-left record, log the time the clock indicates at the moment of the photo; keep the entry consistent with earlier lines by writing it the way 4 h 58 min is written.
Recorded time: 7 h 52 min
